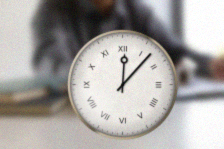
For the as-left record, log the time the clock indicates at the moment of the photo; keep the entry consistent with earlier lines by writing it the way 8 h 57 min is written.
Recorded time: 12 h 07 min
